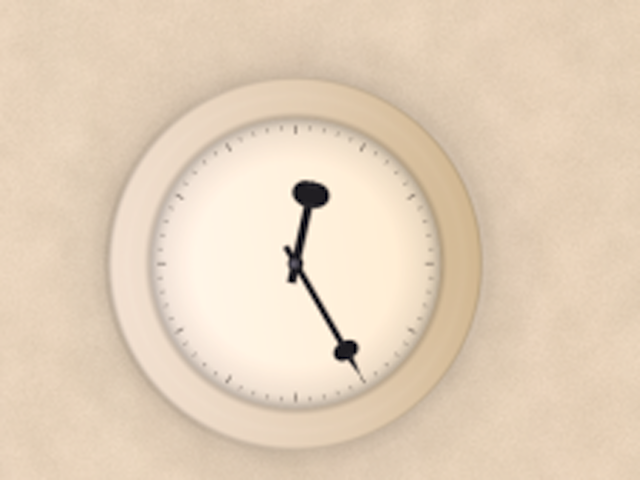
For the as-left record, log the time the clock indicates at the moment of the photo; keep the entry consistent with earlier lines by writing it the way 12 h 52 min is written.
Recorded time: 12 h 25 min
